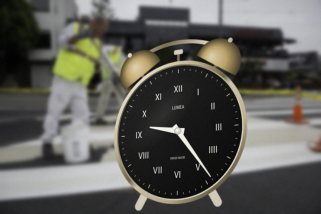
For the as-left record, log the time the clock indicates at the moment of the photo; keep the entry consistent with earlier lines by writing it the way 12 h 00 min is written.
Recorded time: 9 h 24 min
